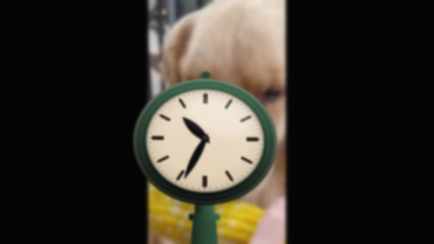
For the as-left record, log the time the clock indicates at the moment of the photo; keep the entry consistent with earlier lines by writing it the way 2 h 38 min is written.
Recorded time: 10 h 34 min
